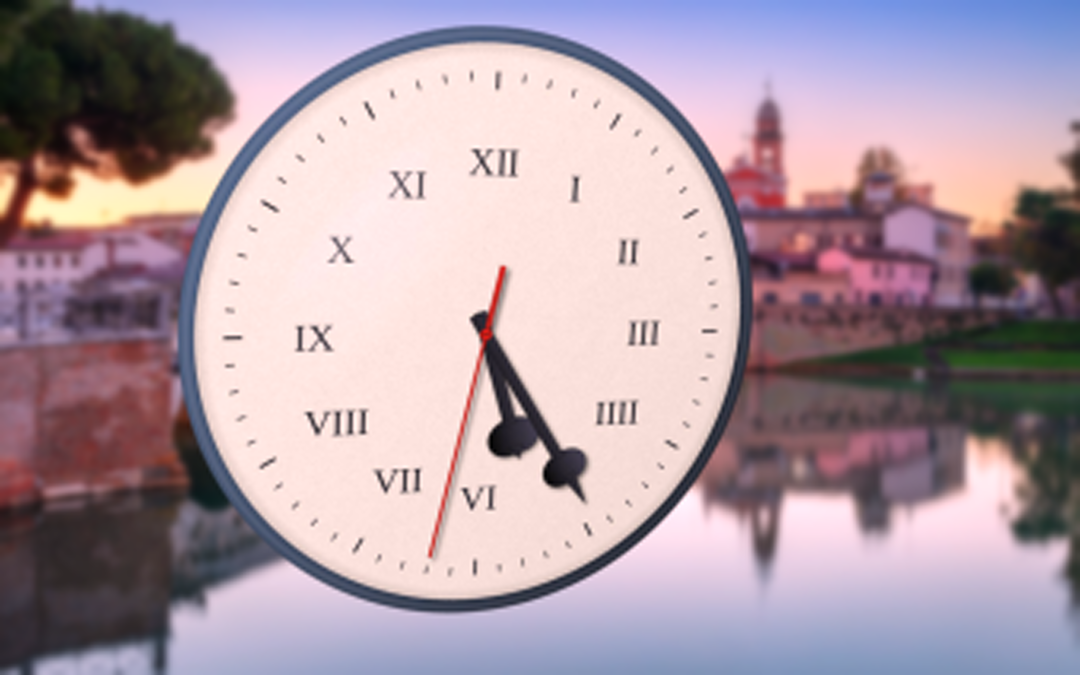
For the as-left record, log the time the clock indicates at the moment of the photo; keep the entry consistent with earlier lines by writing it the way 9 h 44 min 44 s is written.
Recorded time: 5 h 24 min 32 s
